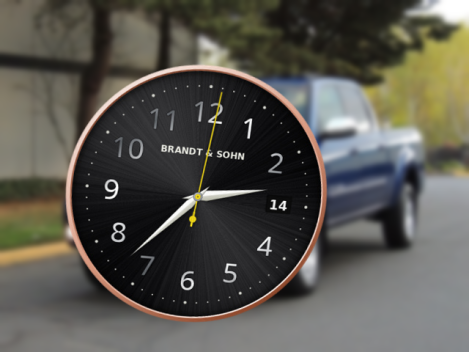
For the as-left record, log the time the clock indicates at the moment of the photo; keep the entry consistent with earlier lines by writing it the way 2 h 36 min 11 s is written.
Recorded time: 2 h 37 min 01 s
